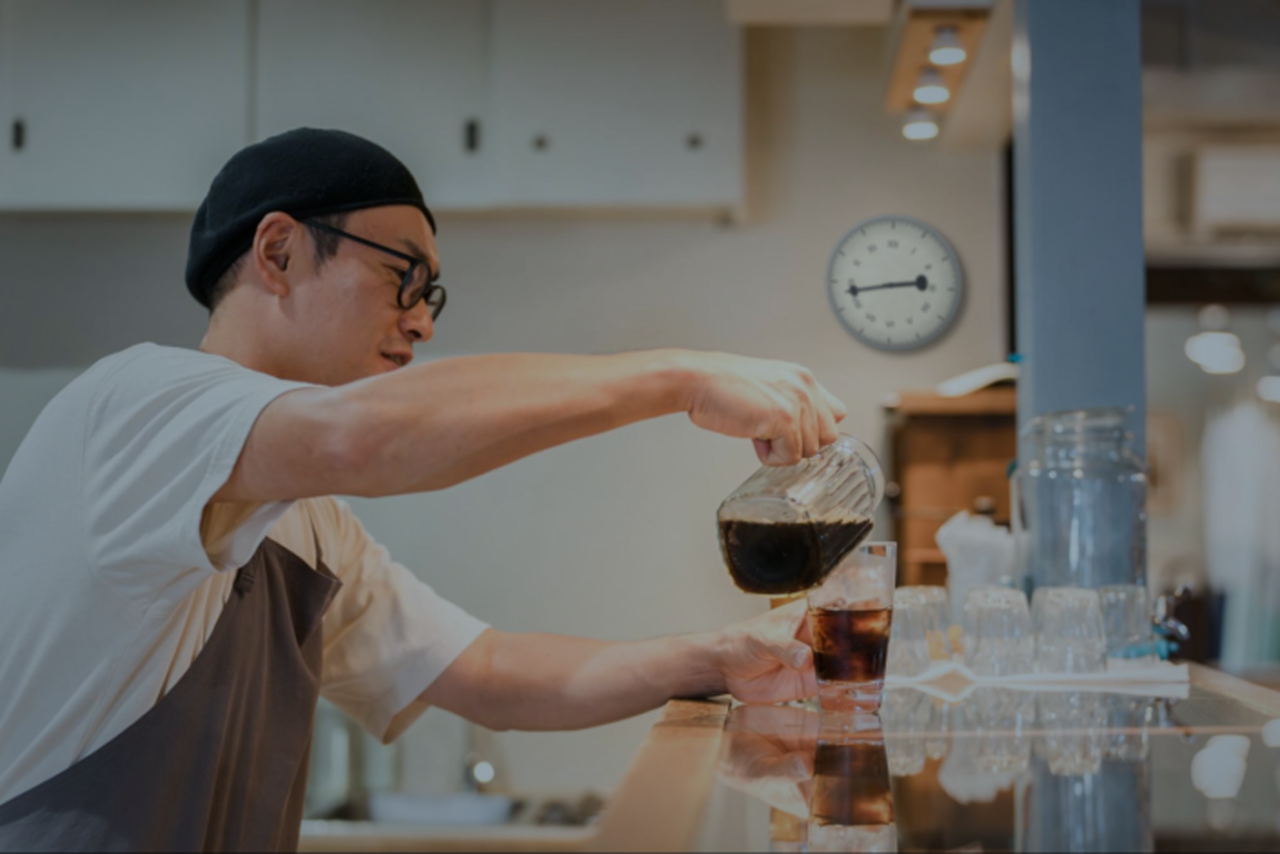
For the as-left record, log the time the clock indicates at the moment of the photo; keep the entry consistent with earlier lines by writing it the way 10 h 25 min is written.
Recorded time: 2 h 43 min
